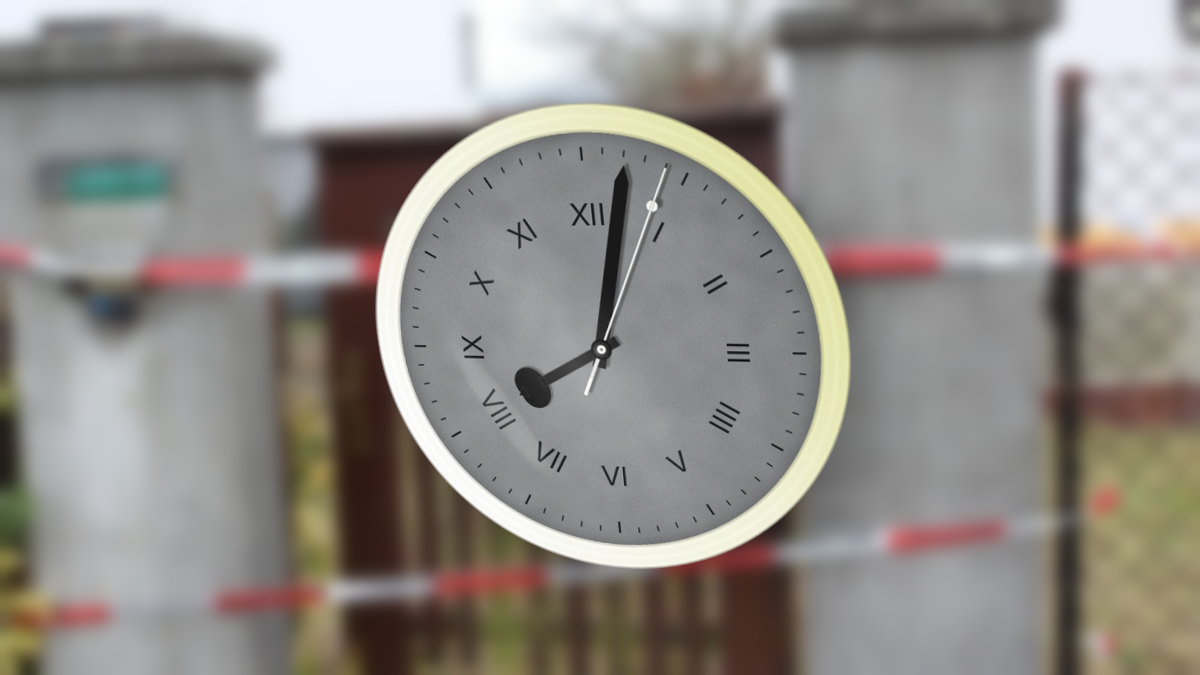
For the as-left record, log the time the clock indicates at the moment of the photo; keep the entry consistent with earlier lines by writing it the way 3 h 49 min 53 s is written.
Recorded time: 8 h 02 min 04 s
